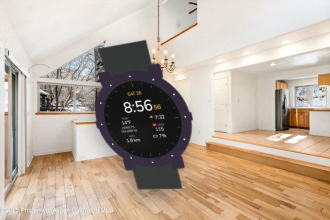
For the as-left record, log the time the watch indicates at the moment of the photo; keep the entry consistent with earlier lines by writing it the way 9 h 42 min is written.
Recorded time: 8 h 56 min
